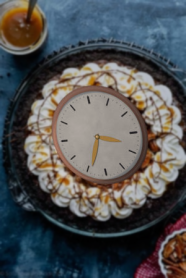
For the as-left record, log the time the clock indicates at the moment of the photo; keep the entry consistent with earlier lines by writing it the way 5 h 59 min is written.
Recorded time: 3 h 34 min
